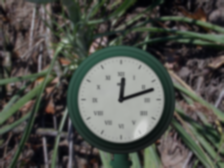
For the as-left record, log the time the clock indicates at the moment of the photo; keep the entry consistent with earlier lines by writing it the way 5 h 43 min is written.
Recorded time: 12 h 12 min
